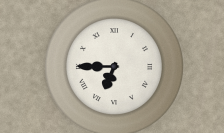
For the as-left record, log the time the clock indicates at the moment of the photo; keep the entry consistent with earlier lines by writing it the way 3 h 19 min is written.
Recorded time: 6 h 45 min
